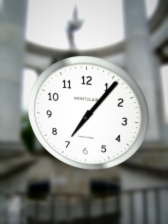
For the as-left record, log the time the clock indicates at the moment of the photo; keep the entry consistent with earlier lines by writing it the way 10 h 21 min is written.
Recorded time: 7 h 06 min
